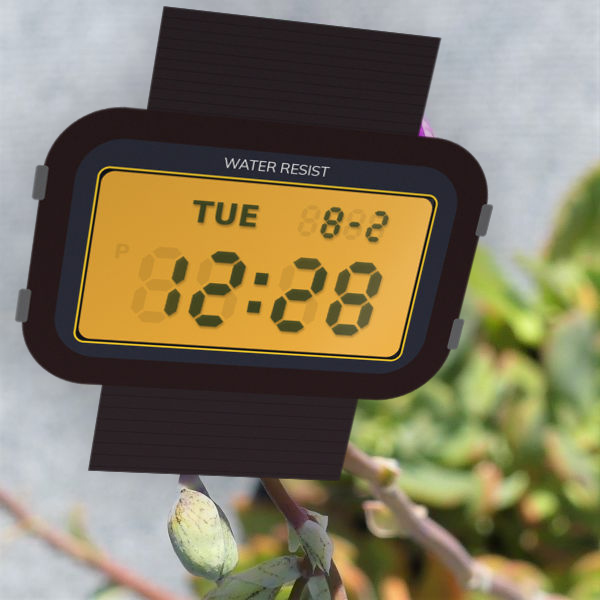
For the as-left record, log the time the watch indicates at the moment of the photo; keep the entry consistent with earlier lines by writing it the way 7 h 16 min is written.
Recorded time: 12 h 28 min
